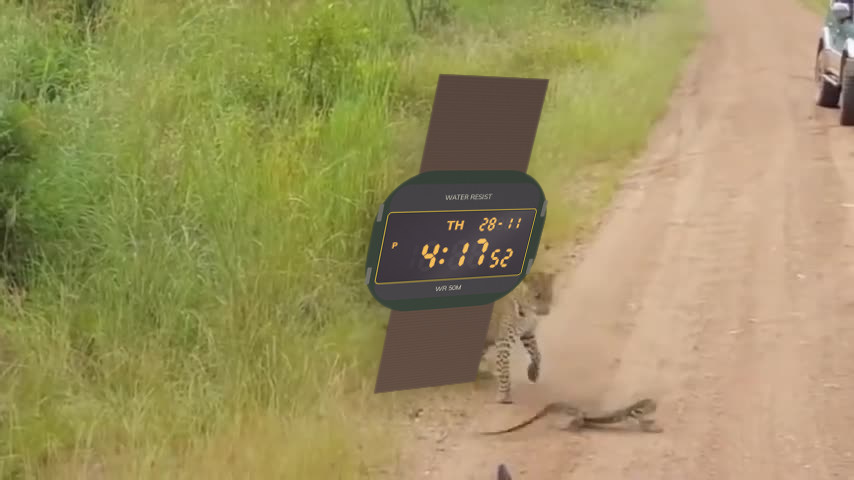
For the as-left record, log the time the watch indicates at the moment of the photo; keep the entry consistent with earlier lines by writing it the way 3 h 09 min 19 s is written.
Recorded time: 4 h 17 min 52 s
